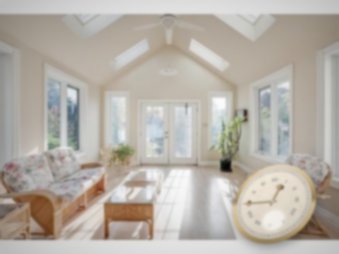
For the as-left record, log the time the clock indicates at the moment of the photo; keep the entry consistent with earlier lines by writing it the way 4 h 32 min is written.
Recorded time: 12 h 45 min
